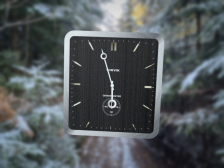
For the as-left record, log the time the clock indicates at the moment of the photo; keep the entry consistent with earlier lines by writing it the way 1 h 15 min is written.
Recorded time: 5 h 57 min
